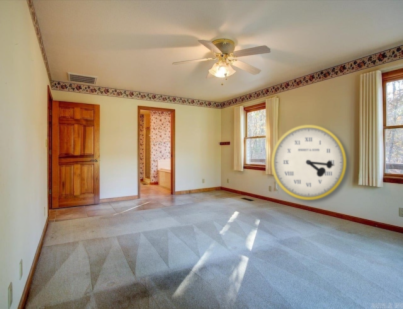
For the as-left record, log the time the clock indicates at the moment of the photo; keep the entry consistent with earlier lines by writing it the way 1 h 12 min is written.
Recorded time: 4 h 16 min
